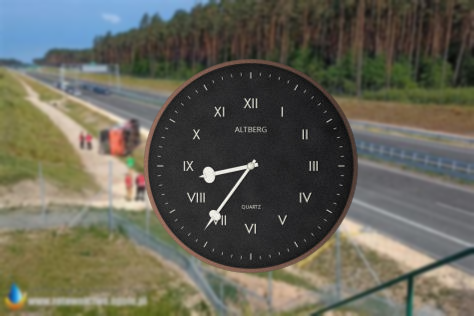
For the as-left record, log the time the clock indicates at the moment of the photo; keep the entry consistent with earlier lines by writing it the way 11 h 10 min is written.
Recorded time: 8 h 36 min
